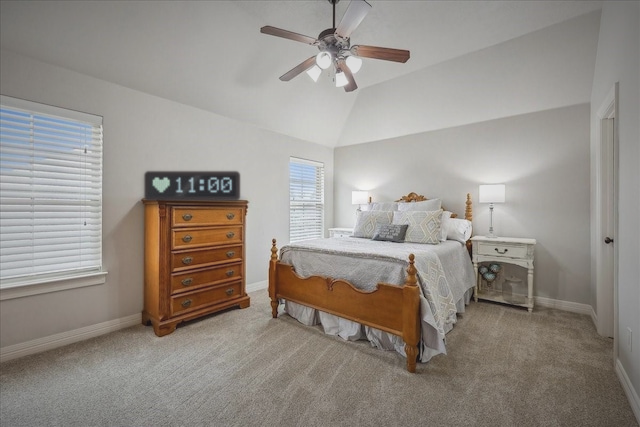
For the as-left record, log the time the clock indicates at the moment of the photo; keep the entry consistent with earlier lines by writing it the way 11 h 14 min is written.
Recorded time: 11 h 00 min
